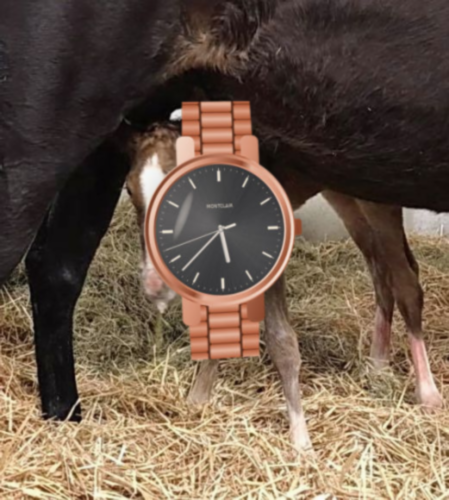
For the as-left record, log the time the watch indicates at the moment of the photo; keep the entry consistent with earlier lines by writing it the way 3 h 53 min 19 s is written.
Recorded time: 5 h 37 min 42 s
